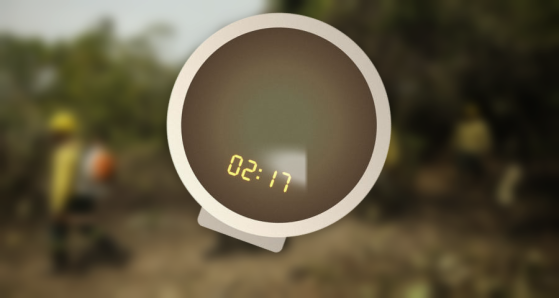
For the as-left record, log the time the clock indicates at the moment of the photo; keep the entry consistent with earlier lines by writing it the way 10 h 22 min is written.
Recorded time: 2 h 17 min
